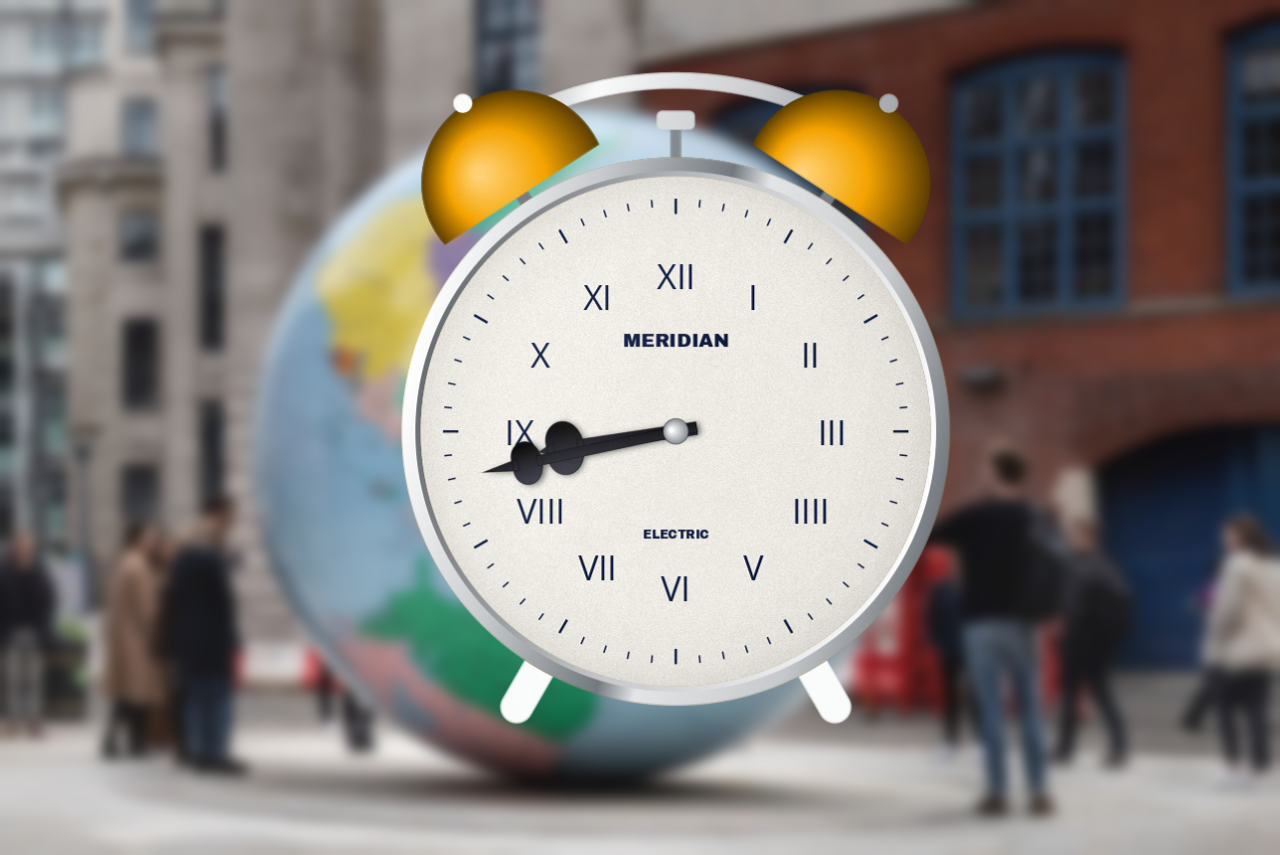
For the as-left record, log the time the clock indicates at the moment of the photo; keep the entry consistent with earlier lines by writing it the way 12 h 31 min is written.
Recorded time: 8 h 43 min
